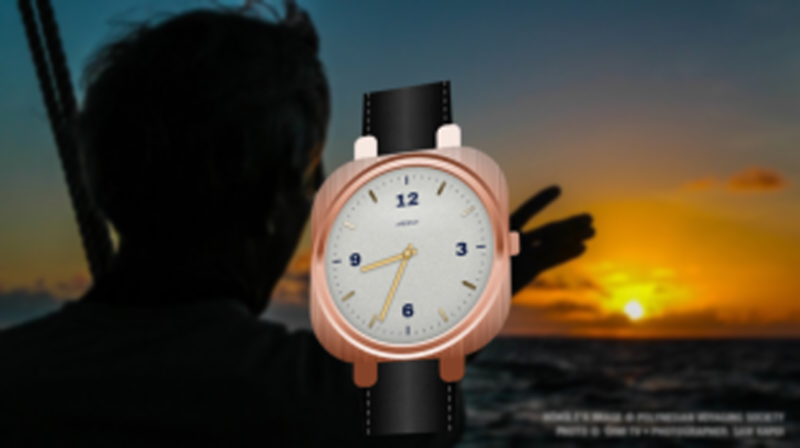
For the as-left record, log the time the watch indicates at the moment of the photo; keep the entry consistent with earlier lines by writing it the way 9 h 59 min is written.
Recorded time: 8 h 34 min
